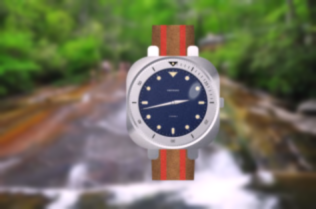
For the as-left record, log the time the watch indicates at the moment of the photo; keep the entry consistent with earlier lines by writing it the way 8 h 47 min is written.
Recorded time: 2 h 43 min
